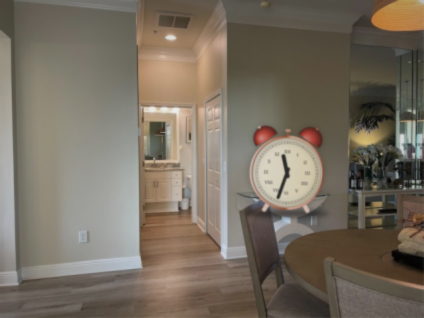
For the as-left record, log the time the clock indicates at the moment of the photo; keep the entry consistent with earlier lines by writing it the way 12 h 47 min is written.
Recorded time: 11 h 33 min
